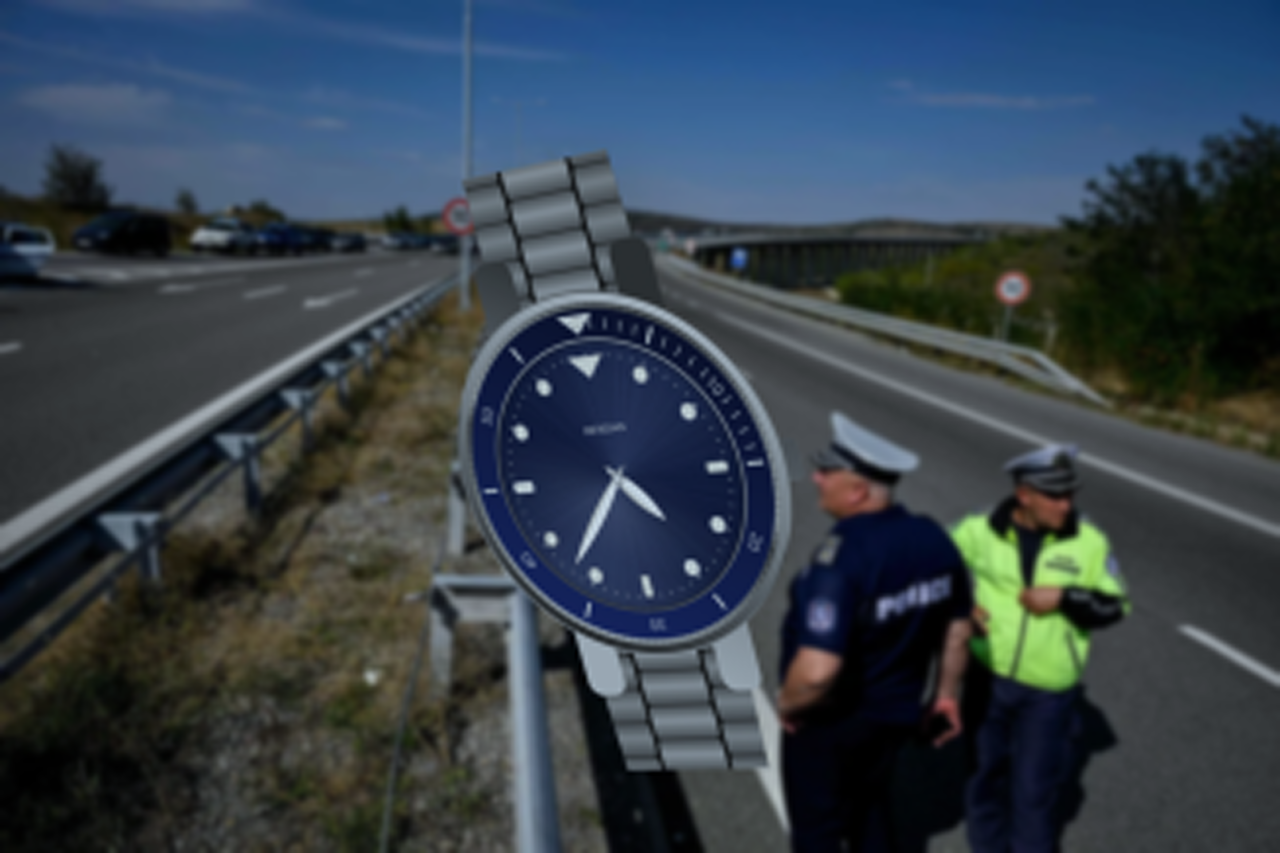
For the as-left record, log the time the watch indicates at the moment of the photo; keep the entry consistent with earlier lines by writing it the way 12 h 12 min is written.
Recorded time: 4 h 37 min
